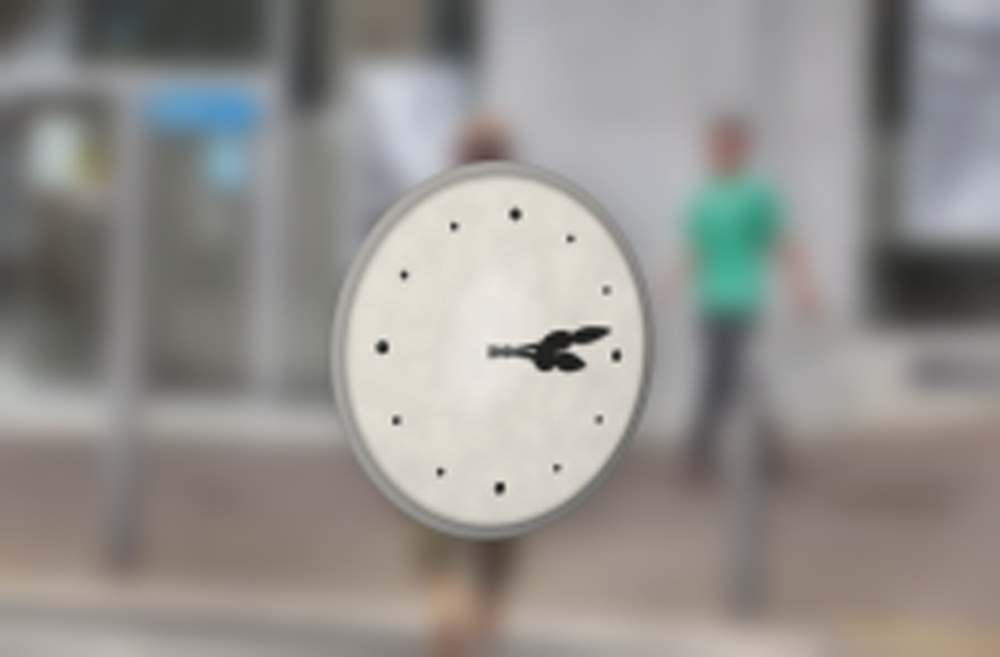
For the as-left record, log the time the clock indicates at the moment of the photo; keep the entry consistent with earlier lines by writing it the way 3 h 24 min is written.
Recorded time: 3 h 13 min
